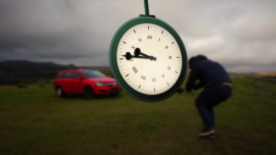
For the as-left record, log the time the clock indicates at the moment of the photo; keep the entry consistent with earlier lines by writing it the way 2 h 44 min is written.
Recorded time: 9 h 46 min
